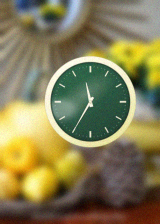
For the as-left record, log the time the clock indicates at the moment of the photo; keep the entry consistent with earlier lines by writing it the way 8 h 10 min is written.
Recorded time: 11 h 35 min
